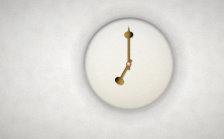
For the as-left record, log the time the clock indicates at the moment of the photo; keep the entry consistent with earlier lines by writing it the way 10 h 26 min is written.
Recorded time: 7 h 00 min
